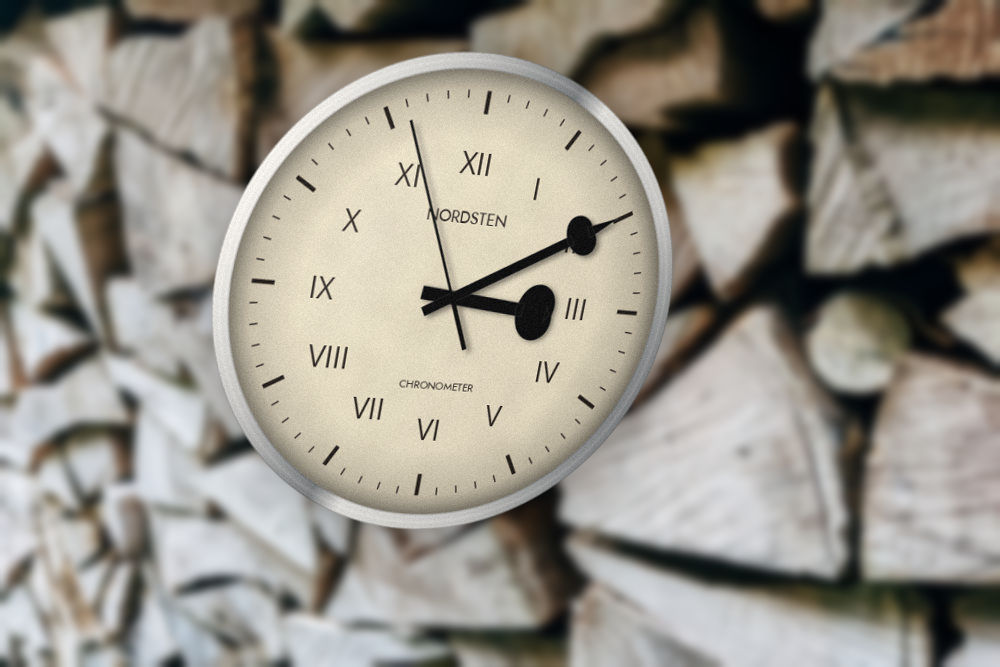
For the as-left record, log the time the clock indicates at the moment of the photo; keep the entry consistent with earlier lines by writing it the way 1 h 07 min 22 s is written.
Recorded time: 3 h 09 min 56 s
